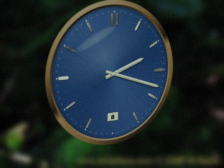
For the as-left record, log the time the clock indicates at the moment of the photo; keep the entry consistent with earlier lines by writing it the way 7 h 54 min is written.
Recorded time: 2 h 18 min
